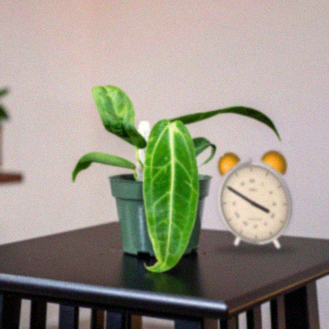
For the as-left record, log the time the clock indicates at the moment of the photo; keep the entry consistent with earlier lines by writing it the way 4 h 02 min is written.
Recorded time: 3 h 50 min
